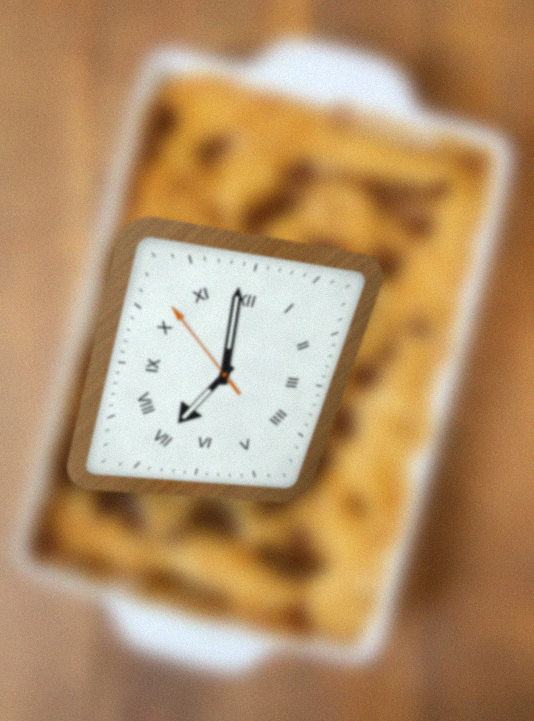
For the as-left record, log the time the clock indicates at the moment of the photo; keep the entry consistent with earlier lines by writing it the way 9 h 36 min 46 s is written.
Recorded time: 6 h 58 min 52 s
